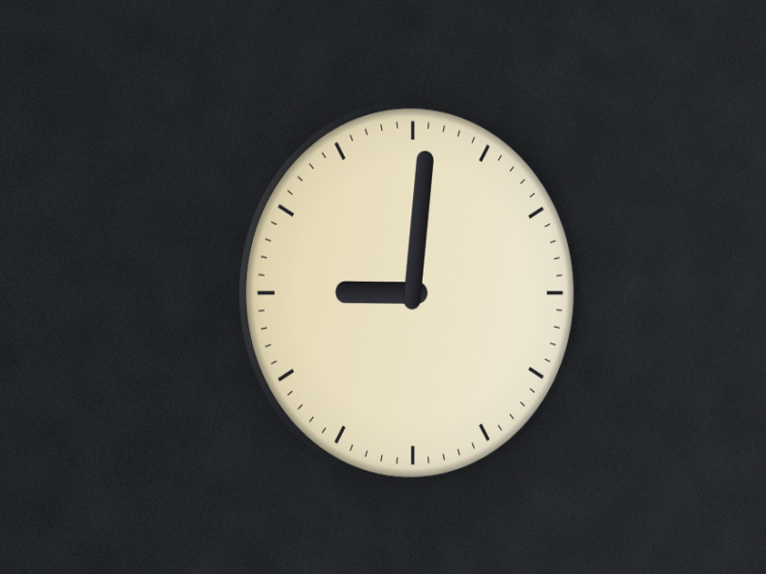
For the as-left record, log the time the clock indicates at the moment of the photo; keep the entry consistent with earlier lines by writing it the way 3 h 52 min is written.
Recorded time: 9 h 01 min
